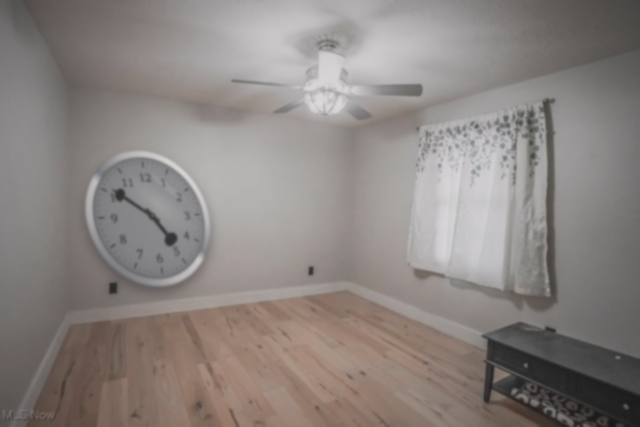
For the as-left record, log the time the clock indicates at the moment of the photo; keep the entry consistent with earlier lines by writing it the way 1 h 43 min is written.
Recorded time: 4 h 51 min
